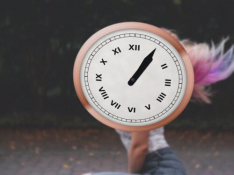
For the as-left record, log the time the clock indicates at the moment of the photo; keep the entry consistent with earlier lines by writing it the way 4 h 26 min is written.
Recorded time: 1 h 05 min
